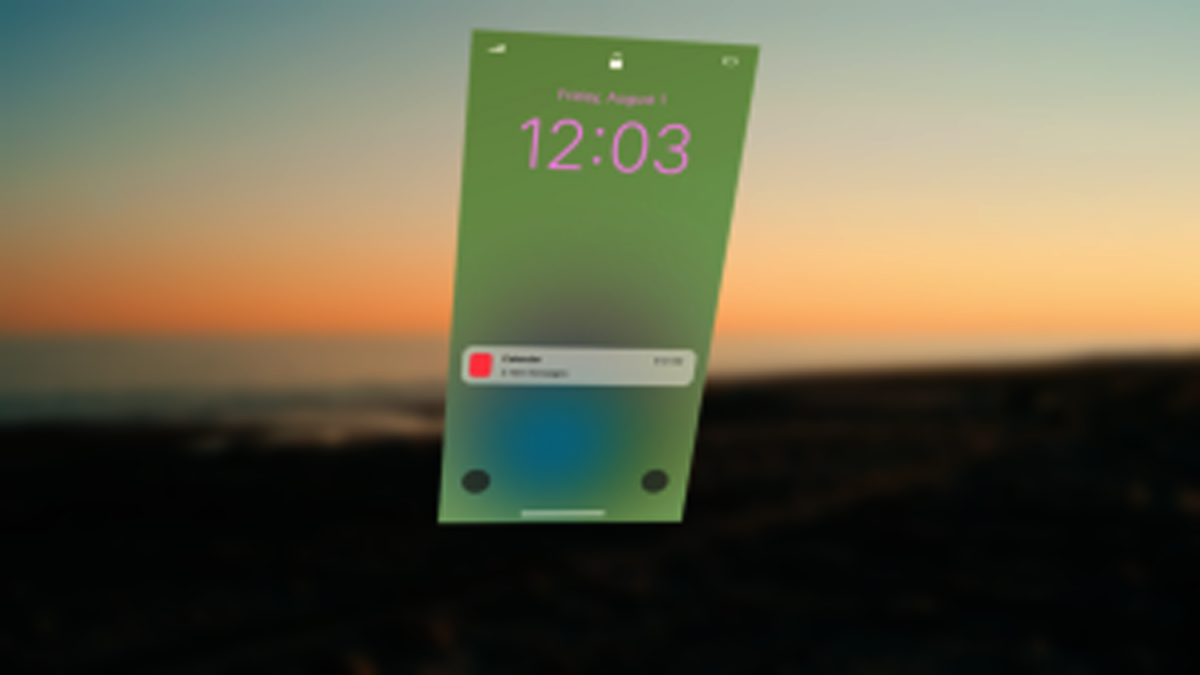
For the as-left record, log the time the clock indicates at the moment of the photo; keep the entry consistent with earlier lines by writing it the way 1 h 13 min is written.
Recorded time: 12 h 03 min
